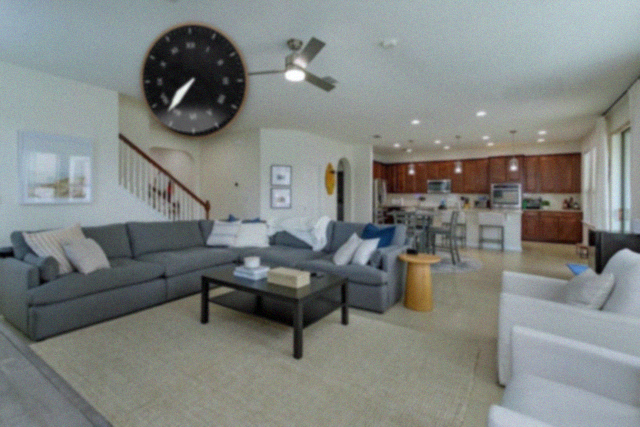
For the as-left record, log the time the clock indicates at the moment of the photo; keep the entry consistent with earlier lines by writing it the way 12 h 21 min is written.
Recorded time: 7 h 37 min
